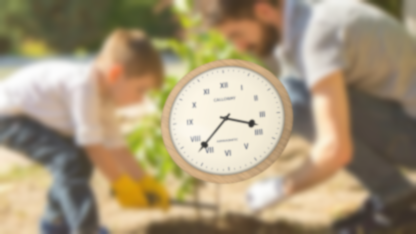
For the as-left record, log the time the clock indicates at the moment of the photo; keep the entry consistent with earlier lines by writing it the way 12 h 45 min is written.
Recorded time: 3 h 37 min
